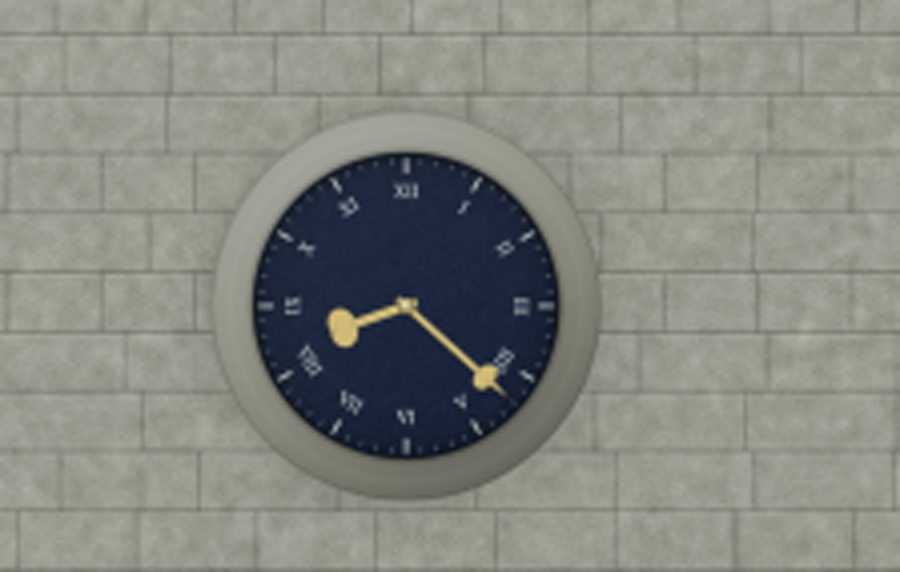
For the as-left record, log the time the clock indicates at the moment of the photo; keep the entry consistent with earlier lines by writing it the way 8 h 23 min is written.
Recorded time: 8 h 22 min
